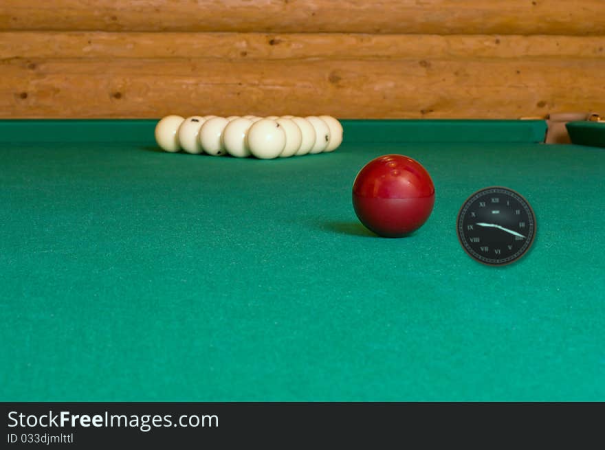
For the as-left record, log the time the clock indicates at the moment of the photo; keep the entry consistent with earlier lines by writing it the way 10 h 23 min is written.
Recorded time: 9 h 19 min
